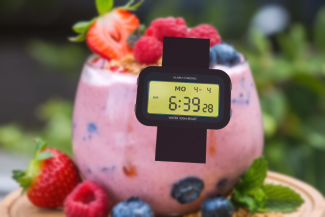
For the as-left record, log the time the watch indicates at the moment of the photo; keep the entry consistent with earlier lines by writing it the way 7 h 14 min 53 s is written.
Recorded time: 6 h 39 min 28 s
